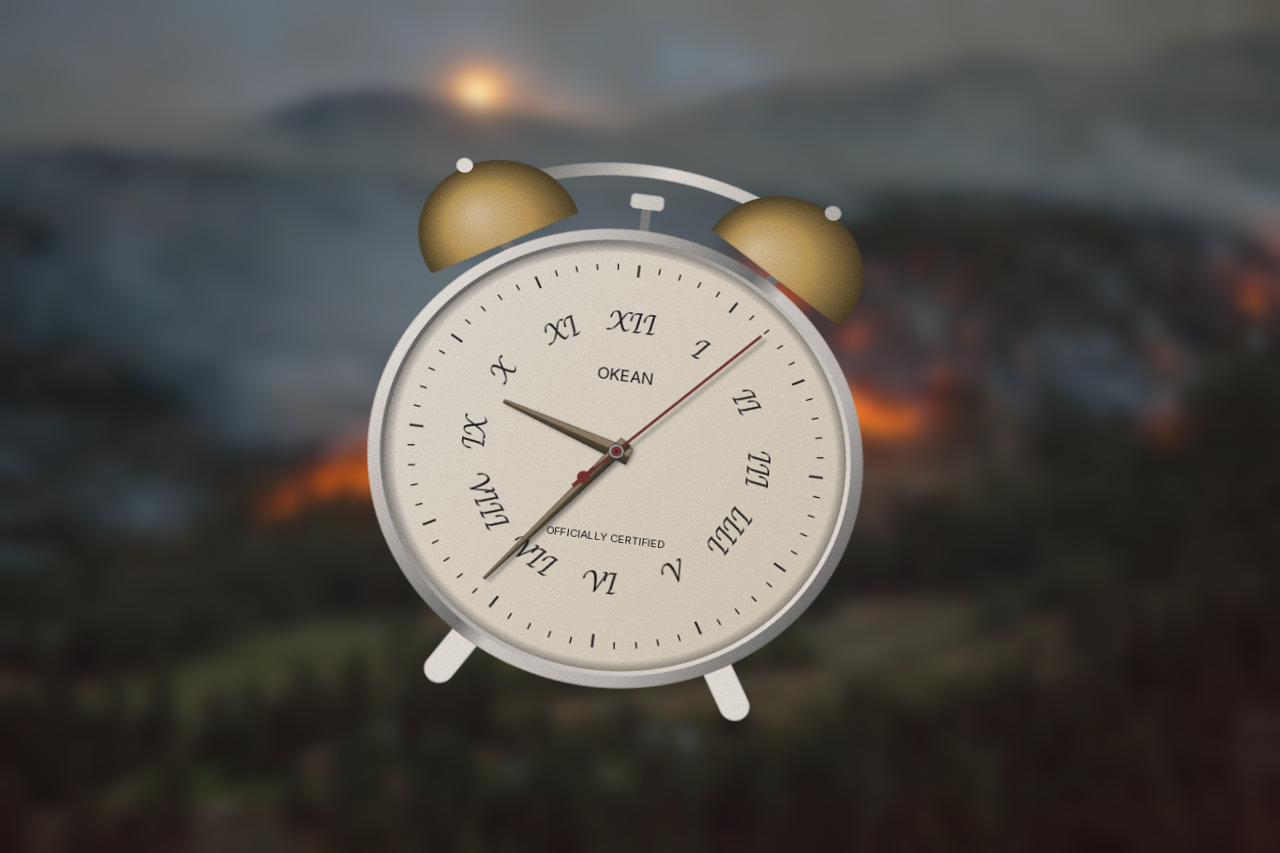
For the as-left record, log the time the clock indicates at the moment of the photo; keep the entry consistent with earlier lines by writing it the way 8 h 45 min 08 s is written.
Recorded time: 9 h 36 min 07 s
